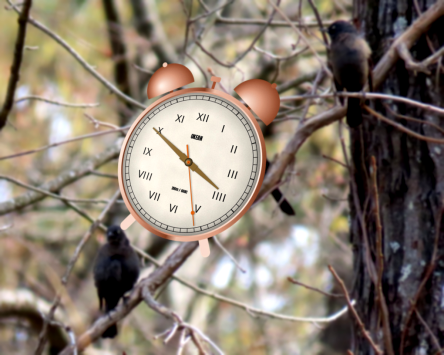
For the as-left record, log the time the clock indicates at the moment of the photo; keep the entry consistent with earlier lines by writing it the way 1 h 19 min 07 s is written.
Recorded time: 3 h 49 min 26 s
